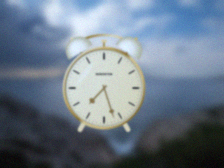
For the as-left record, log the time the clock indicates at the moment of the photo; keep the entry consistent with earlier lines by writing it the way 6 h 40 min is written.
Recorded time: 7 h 27 min
